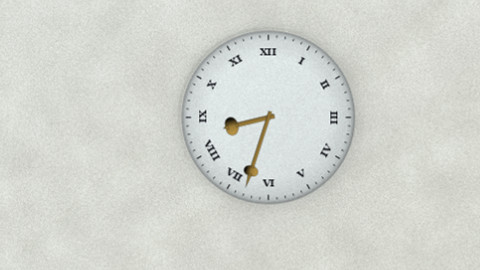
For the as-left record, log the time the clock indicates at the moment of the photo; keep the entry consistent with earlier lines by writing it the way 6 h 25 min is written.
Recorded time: 8 h 33 min
